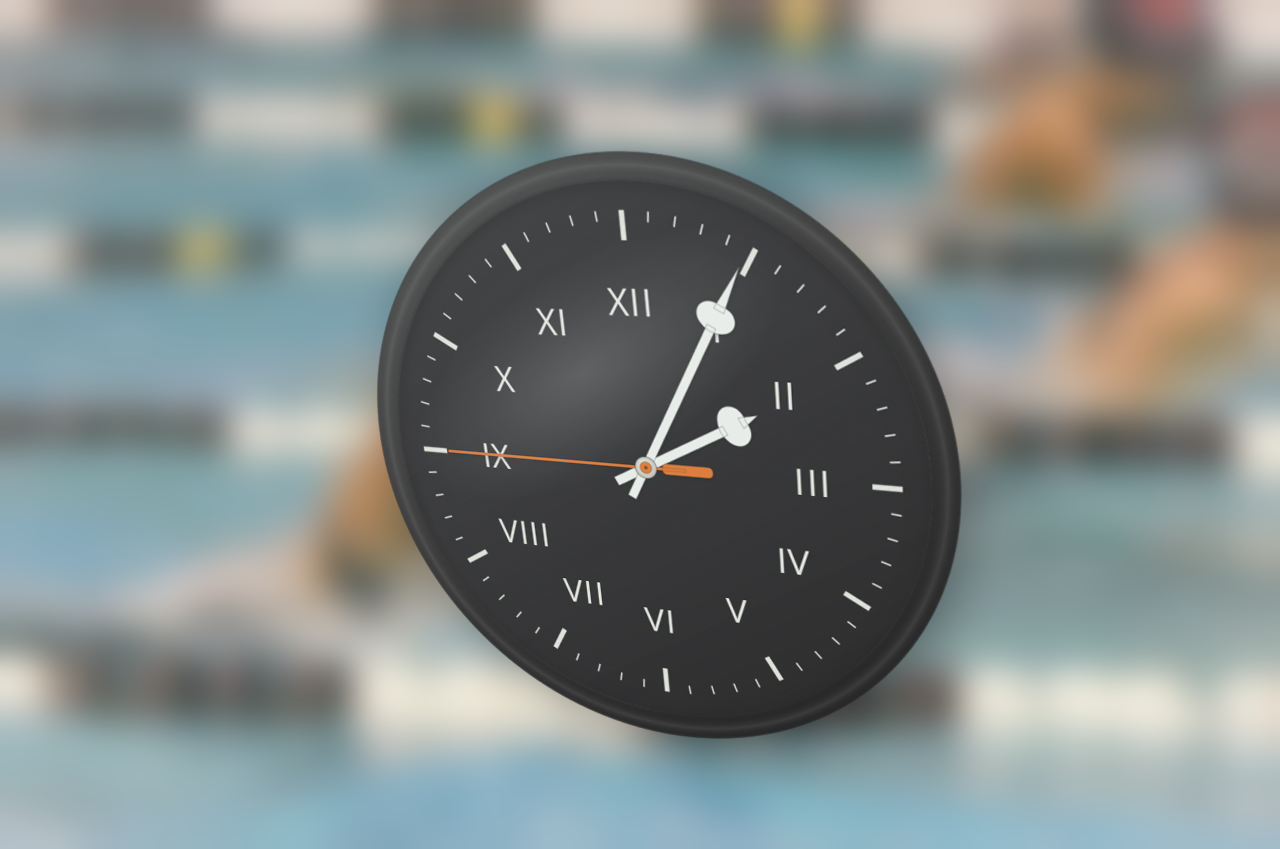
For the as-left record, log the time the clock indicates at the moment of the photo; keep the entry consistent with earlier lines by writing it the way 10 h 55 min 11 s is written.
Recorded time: 2 h 04 min 45 s
